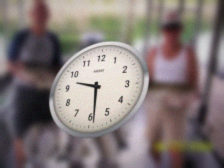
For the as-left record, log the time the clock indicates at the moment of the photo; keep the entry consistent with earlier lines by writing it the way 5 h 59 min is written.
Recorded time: 9 h 29 min
